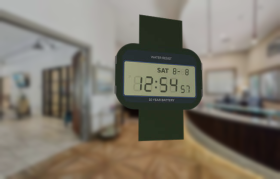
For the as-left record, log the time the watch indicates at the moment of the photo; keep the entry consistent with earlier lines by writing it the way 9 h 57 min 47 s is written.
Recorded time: 12 h 54 min 57 s
